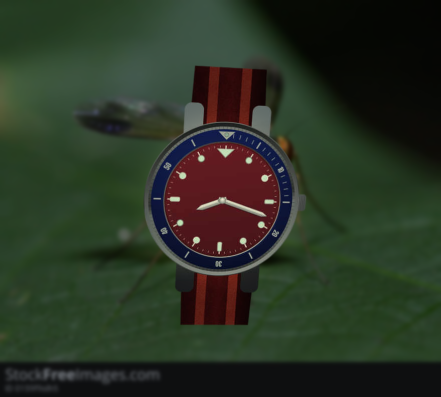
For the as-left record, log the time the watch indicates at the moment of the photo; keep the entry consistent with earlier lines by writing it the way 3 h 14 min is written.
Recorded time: 8 h 18 min
